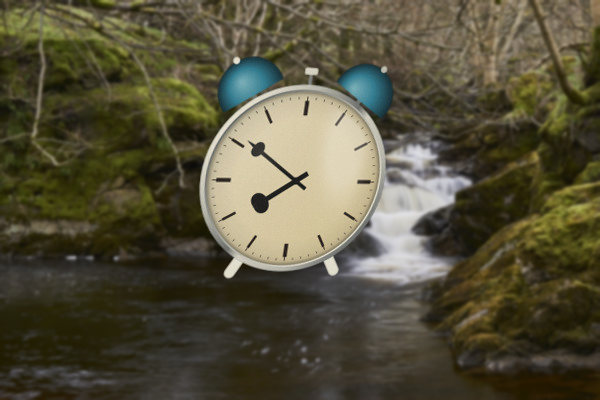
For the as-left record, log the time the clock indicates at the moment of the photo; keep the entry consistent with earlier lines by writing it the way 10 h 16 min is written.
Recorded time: 7 h 51 min
